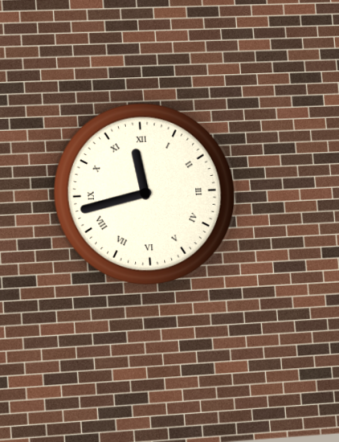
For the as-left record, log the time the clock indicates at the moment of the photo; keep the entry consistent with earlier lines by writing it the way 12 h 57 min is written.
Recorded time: 11 h 43 min
